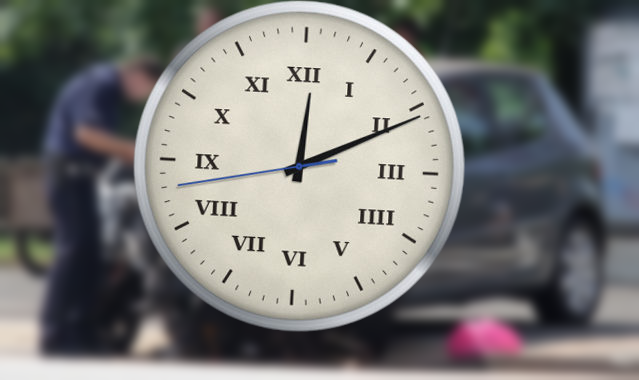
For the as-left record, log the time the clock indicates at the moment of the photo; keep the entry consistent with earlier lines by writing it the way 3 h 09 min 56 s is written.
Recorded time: 12 h 10 min 43 s
